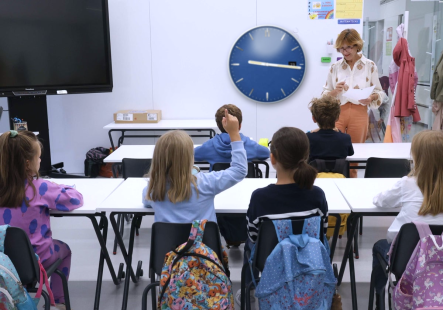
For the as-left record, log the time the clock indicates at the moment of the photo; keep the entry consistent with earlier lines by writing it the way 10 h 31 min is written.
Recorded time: 9 h 16 min
